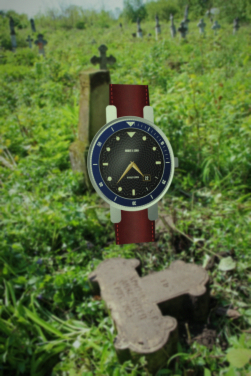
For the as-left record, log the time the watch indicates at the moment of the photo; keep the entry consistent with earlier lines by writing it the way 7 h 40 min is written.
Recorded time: 4 h 37 min
